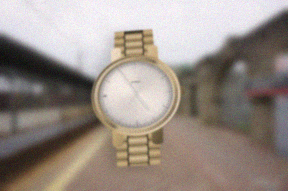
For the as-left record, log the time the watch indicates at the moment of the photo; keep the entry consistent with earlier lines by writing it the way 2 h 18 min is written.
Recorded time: 4 h 55 min
